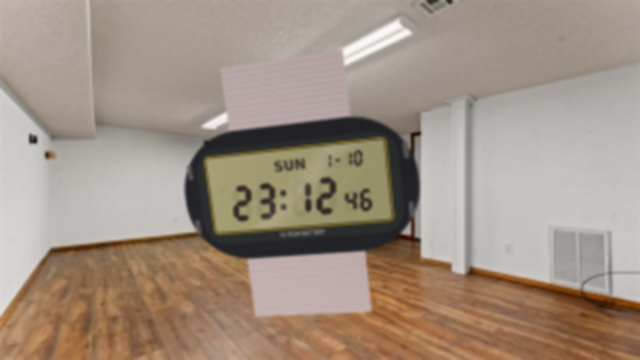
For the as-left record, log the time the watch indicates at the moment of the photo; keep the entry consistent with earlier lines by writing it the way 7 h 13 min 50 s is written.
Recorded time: 23 h 12 min 46 s
